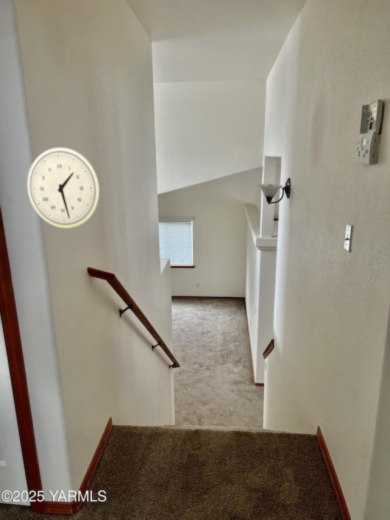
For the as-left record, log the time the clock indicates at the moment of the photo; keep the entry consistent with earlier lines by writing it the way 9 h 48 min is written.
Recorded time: 1 h 28 min
